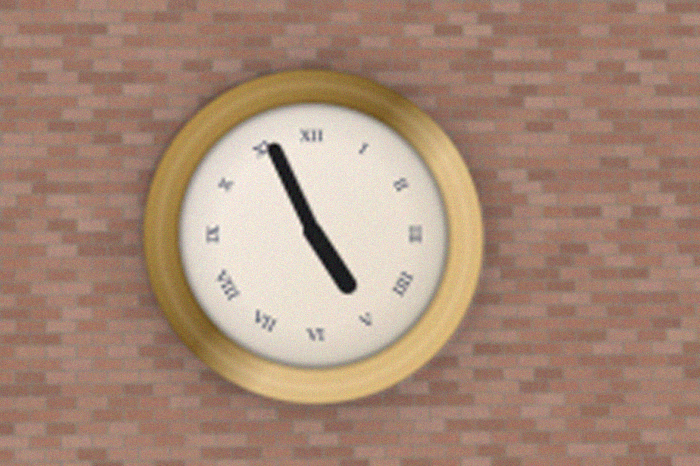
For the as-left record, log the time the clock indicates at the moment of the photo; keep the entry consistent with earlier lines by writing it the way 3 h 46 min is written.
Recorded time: 4 h 56 min
